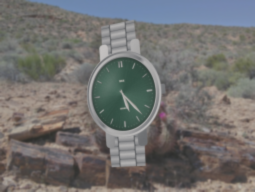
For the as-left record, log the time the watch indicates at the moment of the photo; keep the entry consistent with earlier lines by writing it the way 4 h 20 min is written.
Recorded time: 5 h 23 min
